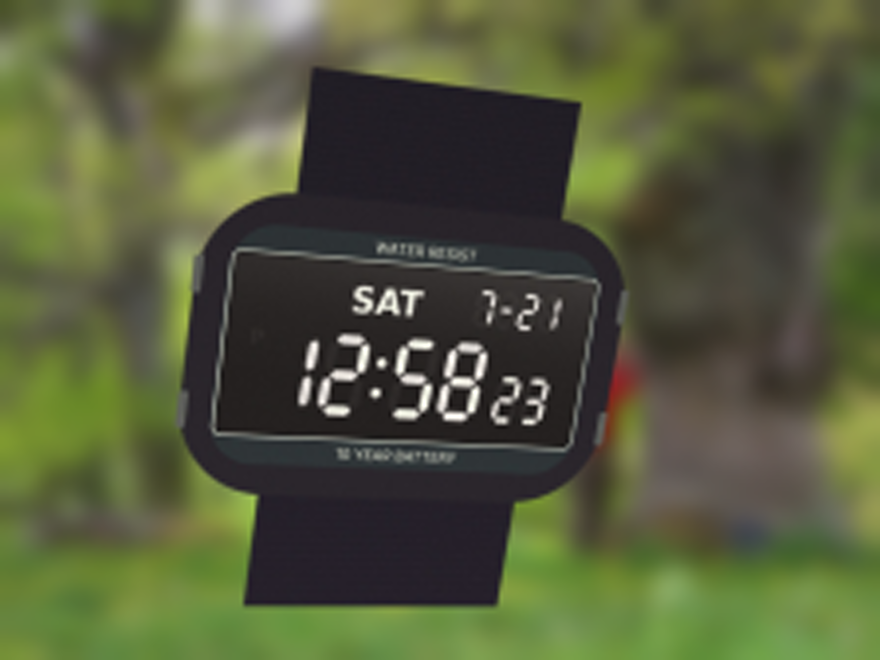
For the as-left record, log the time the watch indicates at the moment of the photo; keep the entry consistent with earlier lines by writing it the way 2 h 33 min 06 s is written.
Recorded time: 12 h 58 min 23 s
